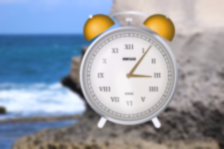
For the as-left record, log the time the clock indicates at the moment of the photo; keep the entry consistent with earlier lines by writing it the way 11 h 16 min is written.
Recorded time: 3 h 06 min
